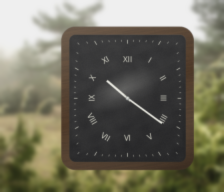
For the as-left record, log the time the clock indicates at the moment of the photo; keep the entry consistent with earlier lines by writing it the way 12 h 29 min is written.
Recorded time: 10 h 21 min
